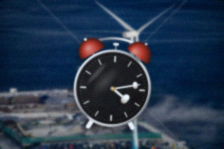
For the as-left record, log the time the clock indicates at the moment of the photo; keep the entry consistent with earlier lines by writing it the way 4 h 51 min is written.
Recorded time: 4 h 13 min
